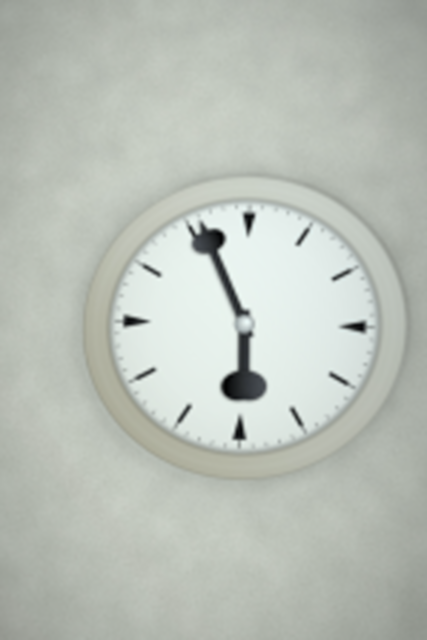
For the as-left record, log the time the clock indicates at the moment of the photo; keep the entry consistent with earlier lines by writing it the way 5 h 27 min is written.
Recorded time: 5 h 56 min
